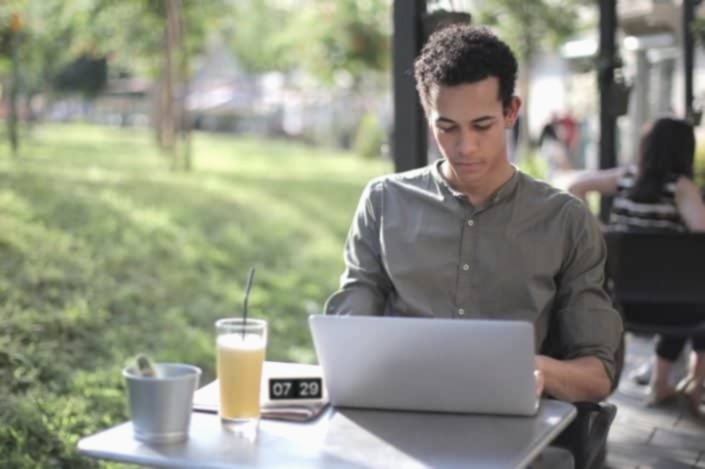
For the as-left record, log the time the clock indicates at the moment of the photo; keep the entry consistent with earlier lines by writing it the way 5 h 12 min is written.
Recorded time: 7 h 29 min
